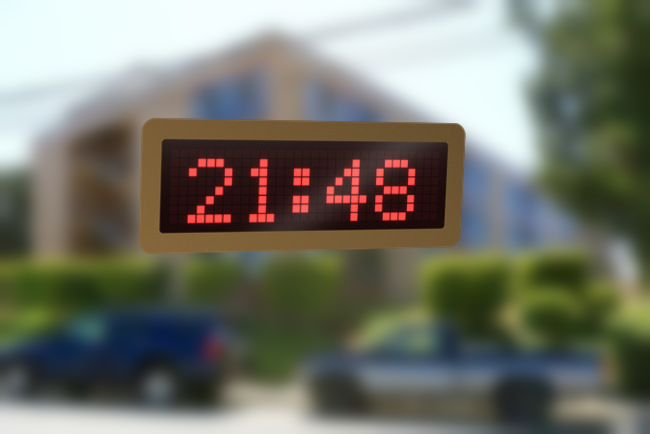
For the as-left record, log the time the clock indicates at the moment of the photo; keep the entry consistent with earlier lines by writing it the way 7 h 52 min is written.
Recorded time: 21 h 48 min
